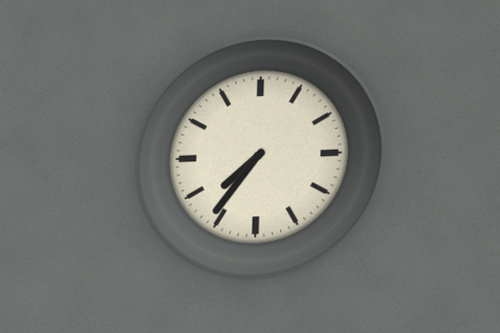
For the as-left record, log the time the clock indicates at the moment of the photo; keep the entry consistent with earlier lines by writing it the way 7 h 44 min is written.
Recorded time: 7 h 36 min
